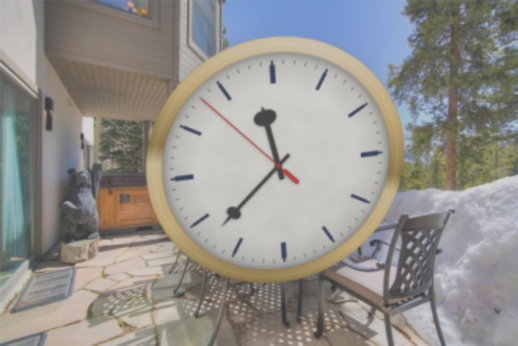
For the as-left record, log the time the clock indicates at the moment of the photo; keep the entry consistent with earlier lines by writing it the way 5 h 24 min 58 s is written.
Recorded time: 11 h 37 min 53 s
